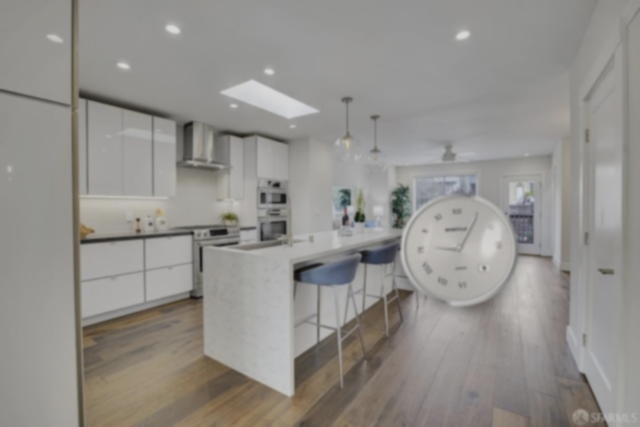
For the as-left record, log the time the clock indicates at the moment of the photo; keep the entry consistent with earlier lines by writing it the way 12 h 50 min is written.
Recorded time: 9 h 05 min
